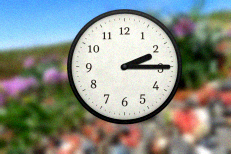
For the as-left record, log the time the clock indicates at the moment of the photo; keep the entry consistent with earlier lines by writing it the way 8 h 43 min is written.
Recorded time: 2 h 15 min
